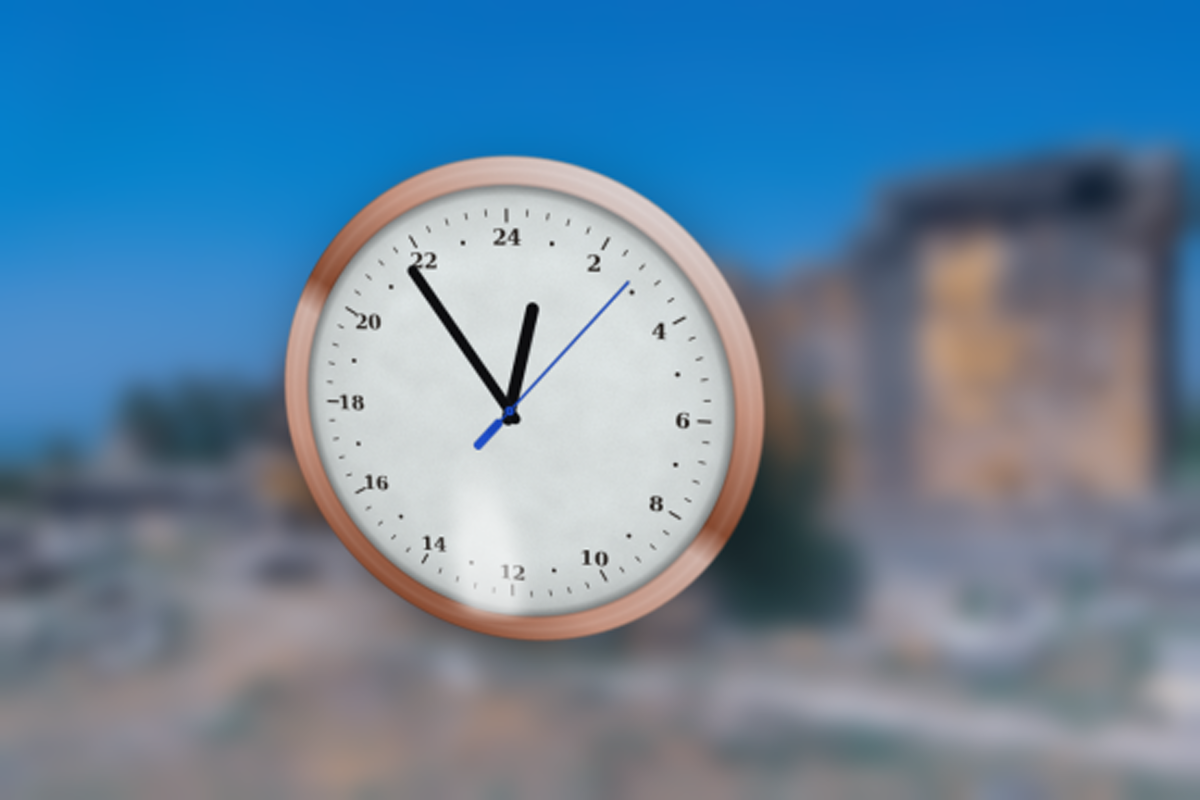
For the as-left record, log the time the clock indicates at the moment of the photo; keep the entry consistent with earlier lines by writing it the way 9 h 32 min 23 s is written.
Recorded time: 0 h 54 min 07 s
